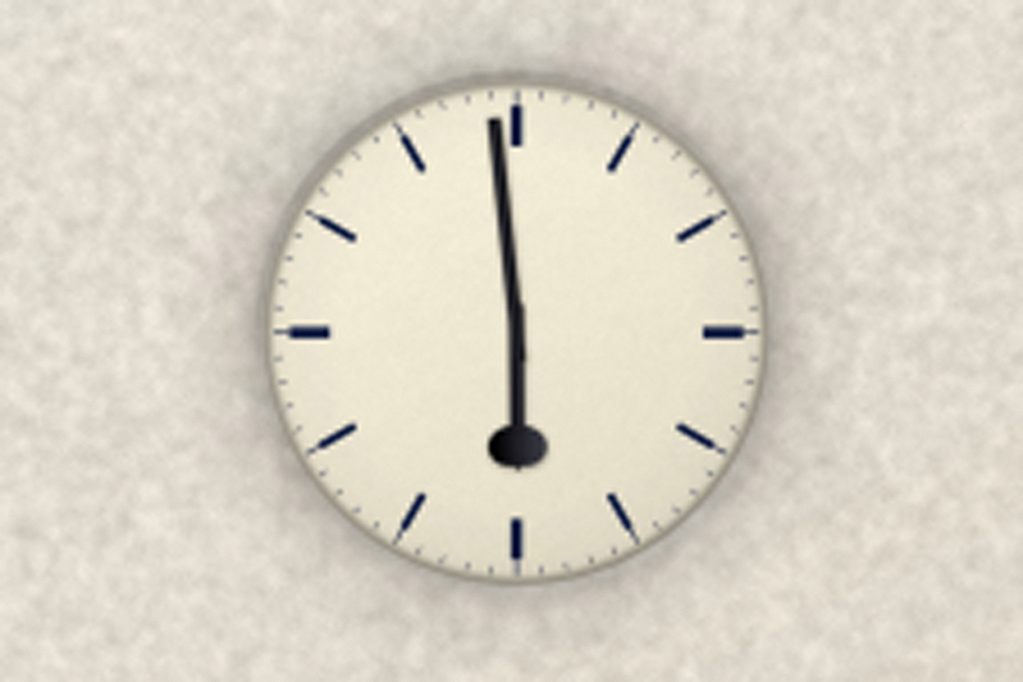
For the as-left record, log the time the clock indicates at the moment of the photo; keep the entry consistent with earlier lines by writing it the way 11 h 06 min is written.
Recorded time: 5 h 59 min
